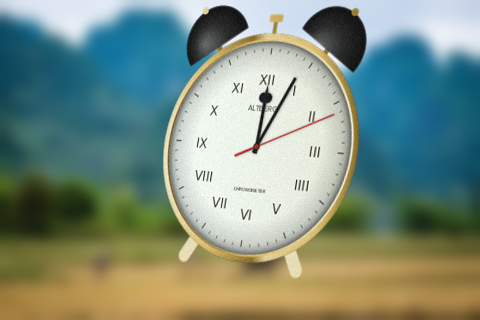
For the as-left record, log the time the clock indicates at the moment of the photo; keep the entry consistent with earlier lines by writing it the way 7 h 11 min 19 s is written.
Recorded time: 12 h 04 min 11 s
